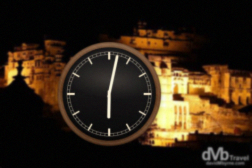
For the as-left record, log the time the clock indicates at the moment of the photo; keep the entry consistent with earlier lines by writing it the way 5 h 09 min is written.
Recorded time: 6 h 02 min
